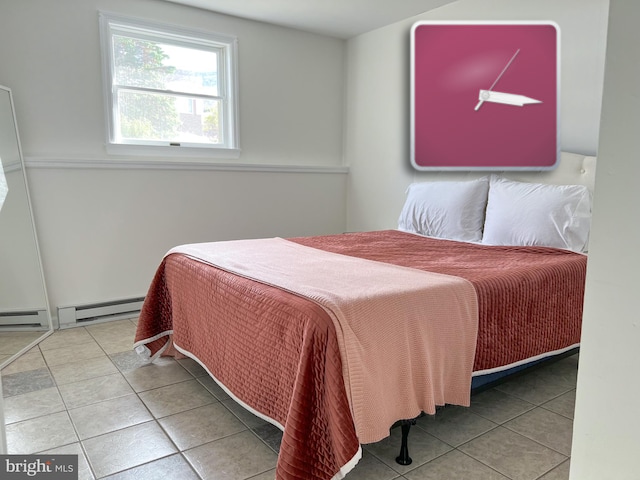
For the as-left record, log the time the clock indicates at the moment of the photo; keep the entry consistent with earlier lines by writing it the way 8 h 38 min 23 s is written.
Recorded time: 3 h 16 min 06 s
